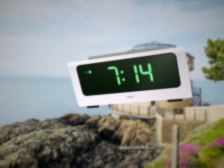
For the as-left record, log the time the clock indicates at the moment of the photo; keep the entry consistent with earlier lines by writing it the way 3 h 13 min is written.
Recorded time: 7 h 14 min
